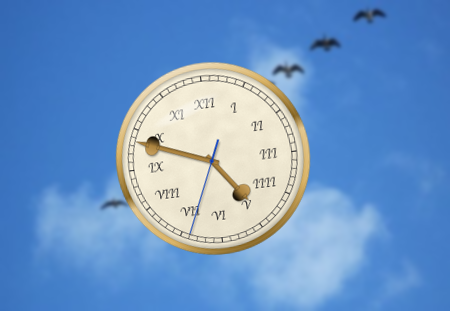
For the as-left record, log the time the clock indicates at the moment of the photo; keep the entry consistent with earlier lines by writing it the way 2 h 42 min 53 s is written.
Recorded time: 4 h 48 min 34 s
